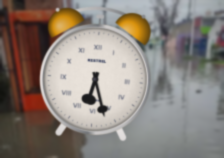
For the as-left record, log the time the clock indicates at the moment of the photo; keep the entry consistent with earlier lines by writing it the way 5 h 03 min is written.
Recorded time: 6 h 27 min
